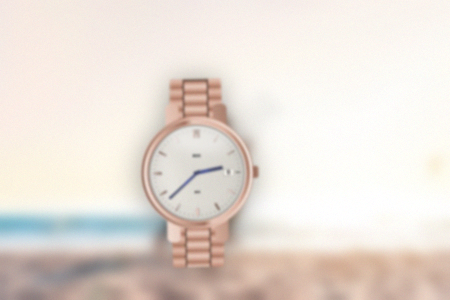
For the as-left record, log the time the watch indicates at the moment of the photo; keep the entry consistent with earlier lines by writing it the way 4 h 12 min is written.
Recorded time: 2 h 38 min
